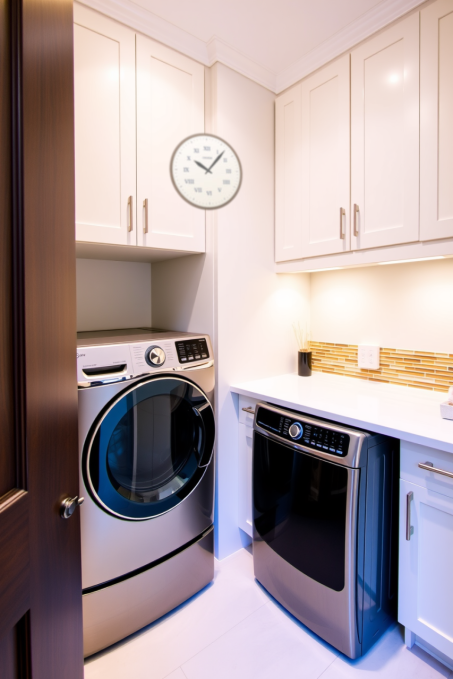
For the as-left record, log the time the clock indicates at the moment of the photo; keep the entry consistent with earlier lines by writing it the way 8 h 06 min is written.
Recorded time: 10 h 07 min
